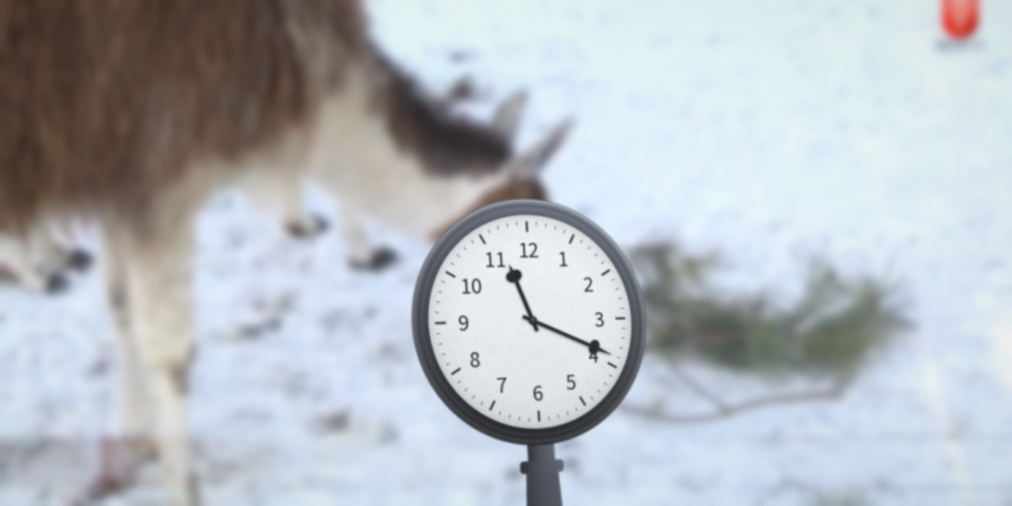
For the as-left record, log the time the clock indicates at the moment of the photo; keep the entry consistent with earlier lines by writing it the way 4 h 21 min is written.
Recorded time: 11 h 19 min
